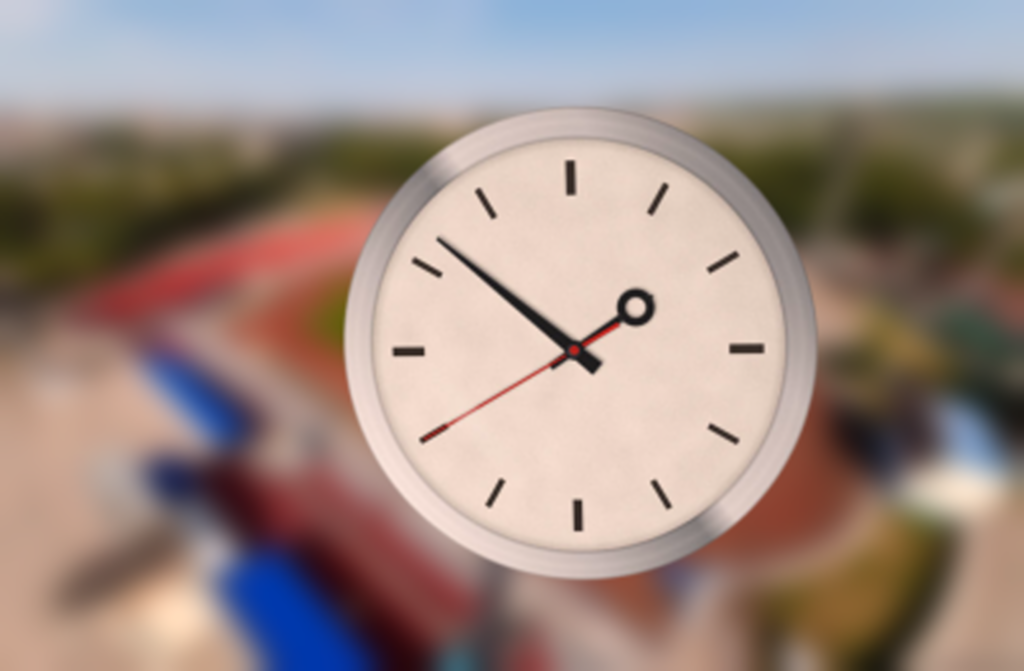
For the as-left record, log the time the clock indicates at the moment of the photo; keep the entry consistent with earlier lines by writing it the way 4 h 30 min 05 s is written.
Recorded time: 1 h 51 min 40 s
